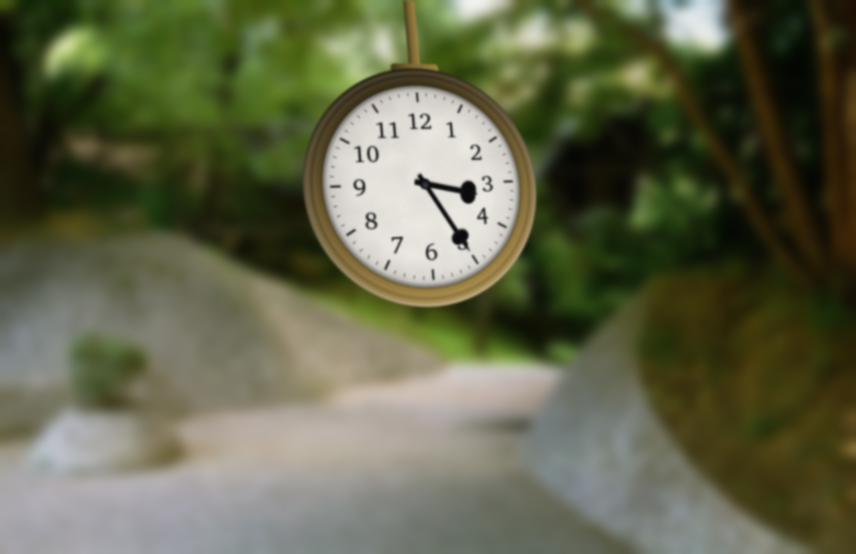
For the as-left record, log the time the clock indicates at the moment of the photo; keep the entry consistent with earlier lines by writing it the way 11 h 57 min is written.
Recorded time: 3 h 25 min
